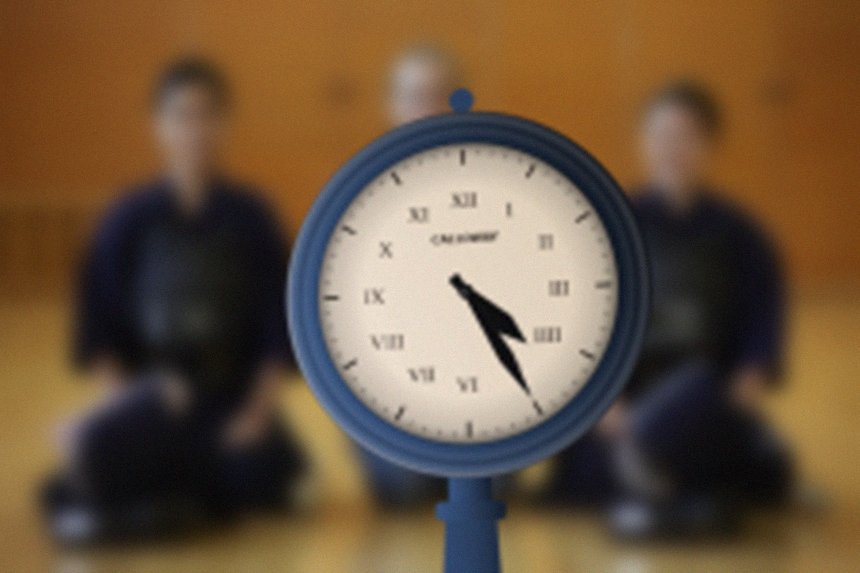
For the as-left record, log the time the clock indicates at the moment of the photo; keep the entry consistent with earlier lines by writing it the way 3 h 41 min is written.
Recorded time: 4 h 25 min
